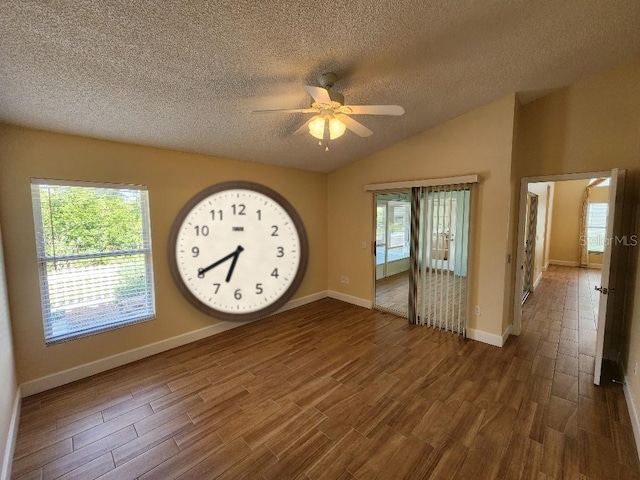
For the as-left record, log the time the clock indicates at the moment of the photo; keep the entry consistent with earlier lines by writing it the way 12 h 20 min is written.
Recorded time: 6 h 40 min
